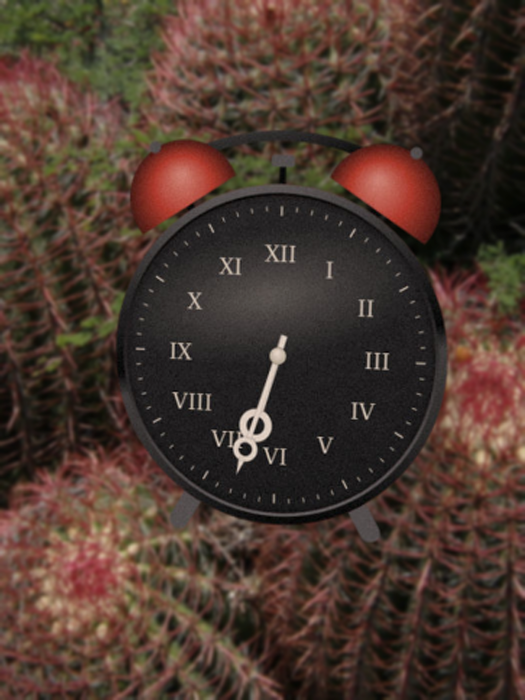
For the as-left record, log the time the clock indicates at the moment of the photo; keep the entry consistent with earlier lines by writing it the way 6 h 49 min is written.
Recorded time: 6 h 33 min
